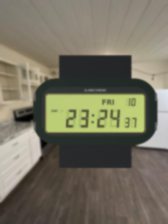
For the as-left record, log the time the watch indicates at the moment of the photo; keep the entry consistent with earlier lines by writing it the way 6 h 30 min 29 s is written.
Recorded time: 23 h 24 min 37 s
